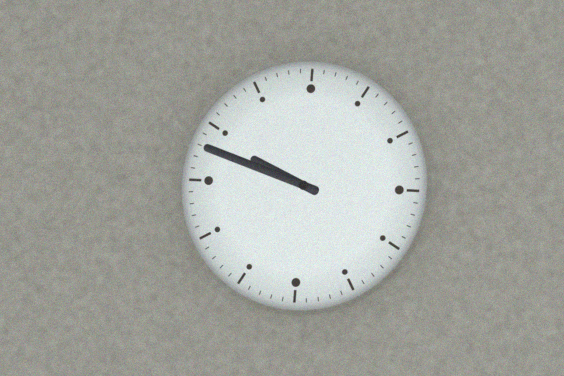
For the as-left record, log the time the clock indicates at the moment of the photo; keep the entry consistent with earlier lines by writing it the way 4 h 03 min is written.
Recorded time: 9 h 48 min
